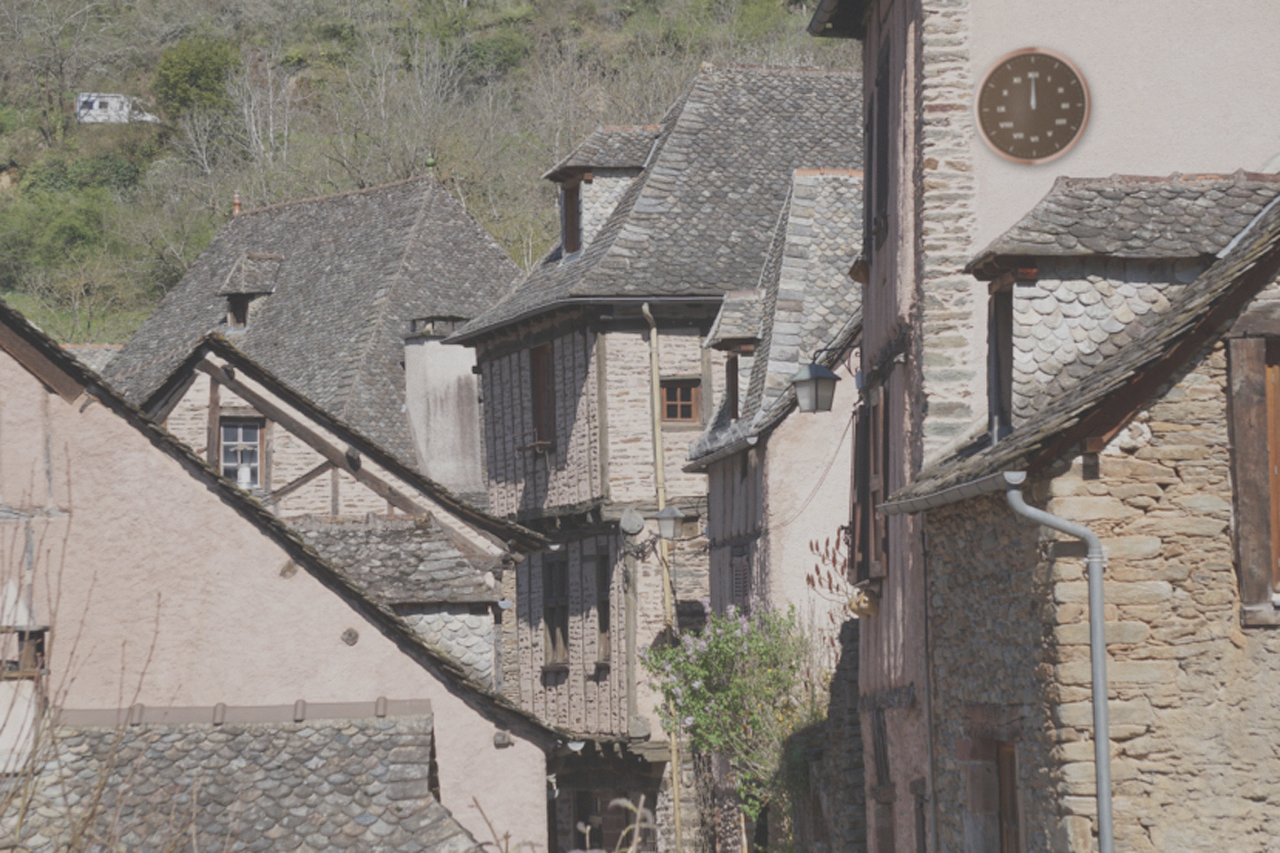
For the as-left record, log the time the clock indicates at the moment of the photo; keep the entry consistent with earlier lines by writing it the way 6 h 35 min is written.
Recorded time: 12 h 00 min
